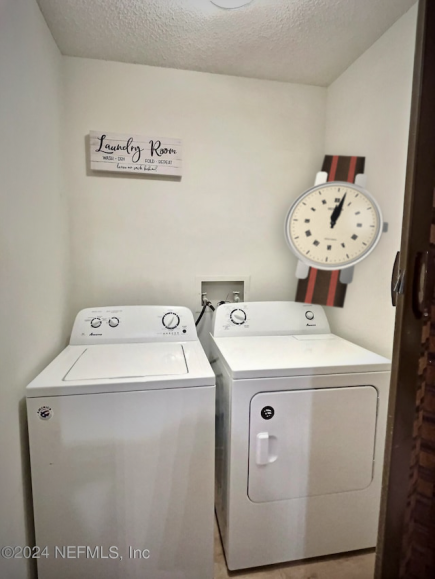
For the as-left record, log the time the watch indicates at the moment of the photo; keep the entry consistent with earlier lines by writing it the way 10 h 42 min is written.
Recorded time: 12 h 02 min
